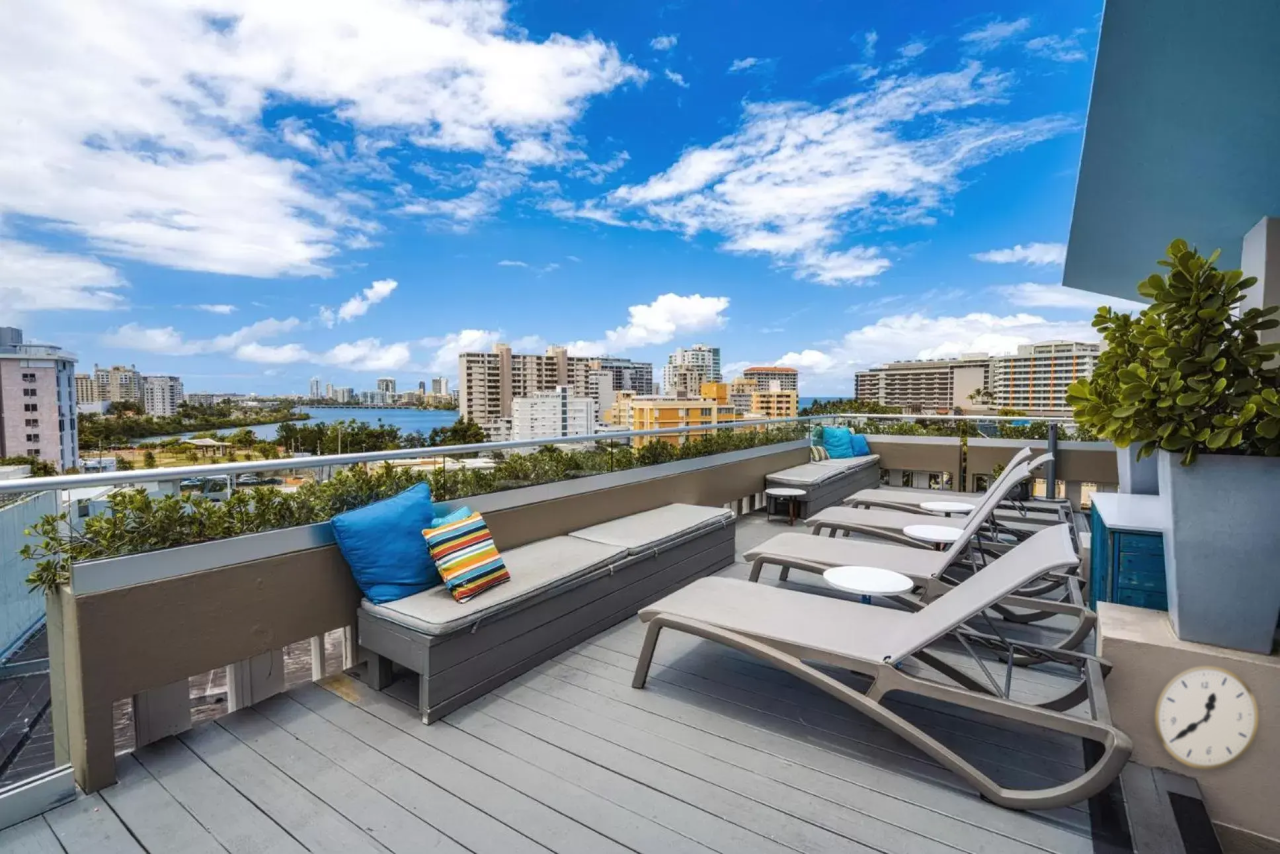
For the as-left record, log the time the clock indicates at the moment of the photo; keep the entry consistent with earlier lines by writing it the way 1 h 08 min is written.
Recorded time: 12 h 40 min
